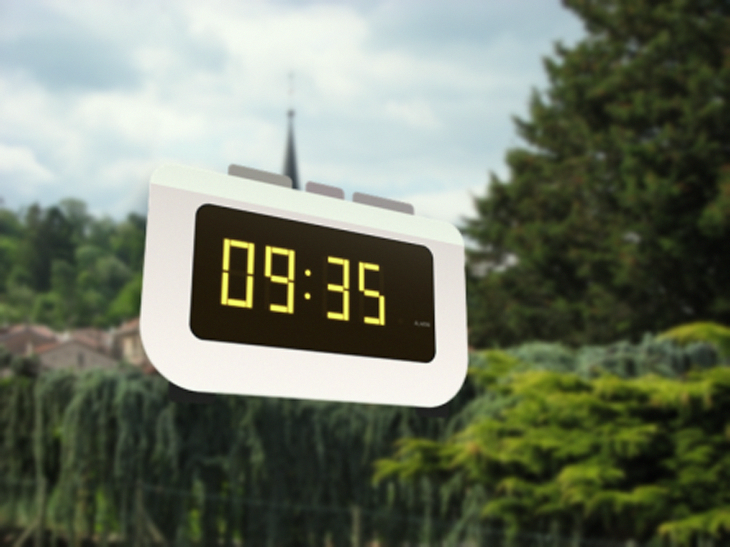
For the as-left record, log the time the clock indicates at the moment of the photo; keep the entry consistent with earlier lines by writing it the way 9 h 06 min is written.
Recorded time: 9 h 35 min
